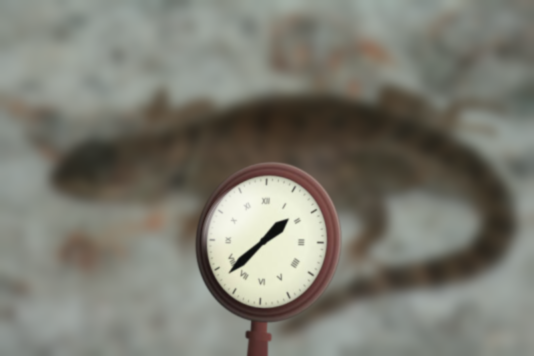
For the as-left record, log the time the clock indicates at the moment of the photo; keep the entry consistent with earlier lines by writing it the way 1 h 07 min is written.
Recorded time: 1 h 38 min
